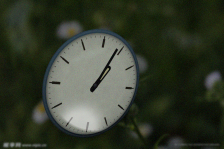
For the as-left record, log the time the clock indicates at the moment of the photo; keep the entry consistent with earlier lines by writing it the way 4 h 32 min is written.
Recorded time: 1 h 04 min
